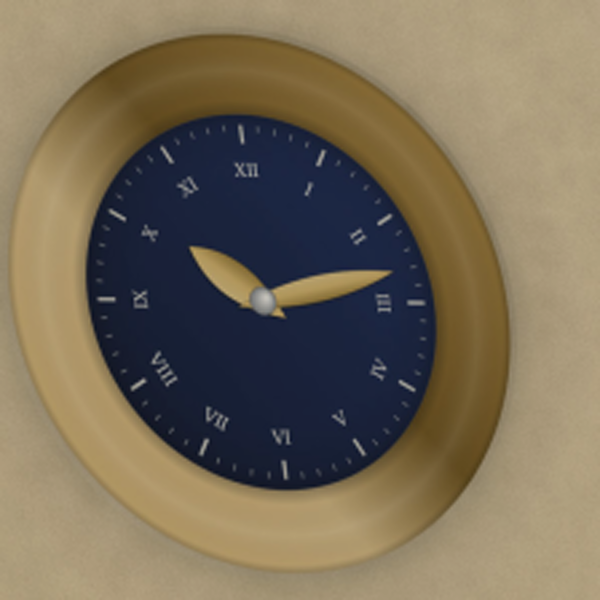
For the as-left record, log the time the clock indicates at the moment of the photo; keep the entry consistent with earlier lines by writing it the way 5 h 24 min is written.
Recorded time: 10 h 13 min
